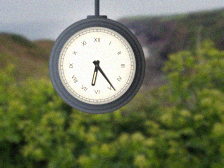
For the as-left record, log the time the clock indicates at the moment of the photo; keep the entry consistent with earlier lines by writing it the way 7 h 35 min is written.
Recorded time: 6 h 24 min
